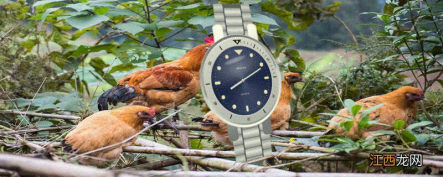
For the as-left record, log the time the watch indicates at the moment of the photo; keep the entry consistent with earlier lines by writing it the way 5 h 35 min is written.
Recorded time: 8 h 11 min
